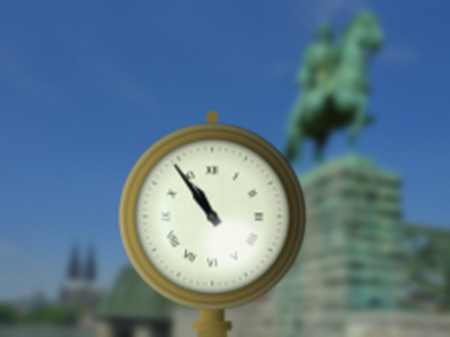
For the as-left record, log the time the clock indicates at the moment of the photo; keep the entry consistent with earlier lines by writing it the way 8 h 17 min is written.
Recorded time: 10 h 54 min
